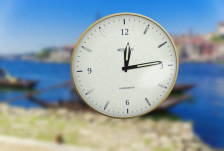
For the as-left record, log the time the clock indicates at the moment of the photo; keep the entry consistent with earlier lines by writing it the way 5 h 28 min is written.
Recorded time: 12 h 14 min
